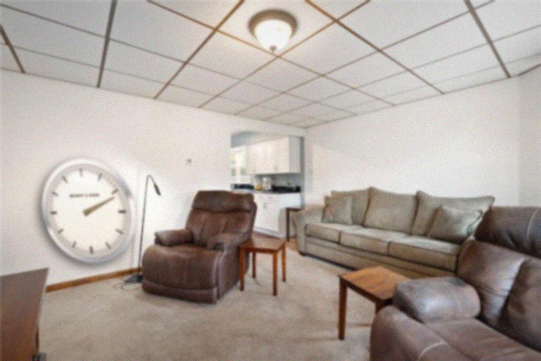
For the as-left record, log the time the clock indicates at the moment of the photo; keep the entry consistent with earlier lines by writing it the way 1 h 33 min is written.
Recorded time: 2 h 11 min
